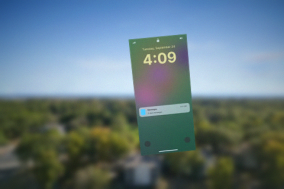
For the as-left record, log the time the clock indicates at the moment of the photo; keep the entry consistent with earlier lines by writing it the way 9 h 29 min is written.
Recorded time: 4 h 09 min
